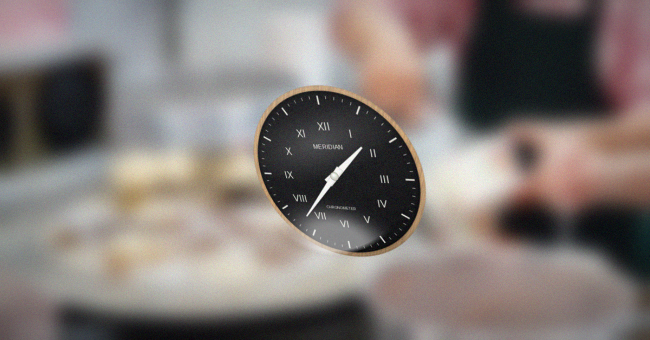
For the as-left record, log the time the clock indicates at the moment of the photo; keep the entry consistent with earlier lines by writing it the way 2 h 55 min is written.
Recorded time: 1 h 37 min
